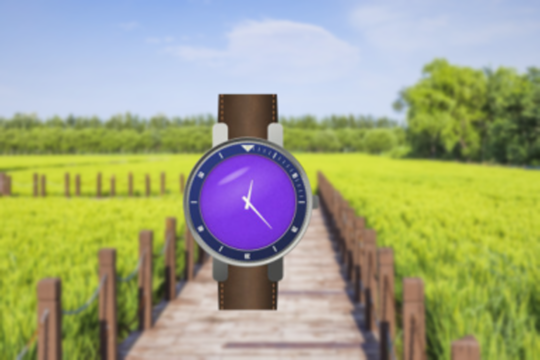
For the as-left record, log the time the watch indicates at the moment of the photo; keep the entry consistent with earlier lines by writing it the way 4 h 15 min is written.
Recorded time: 12 h 23 min
